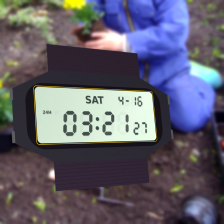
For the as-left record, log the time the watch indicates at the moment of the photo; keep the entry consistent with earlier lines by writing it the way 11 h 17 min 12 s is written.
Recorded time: 3 h 21 min 27 s
